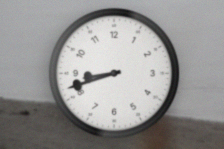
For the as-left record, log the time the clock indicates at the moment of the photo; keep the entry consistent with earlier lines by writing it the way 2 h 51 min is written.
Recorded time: 8 h 42 min
